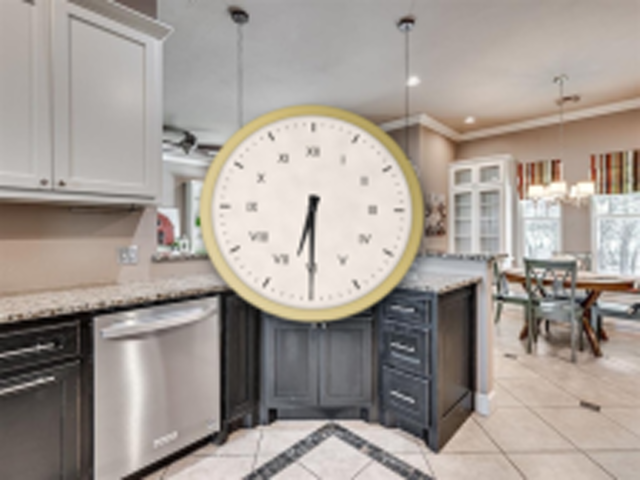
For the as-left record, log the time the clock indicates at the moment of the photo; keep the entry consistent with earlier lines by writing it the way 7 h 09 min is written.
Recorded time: 6 h 30 min
